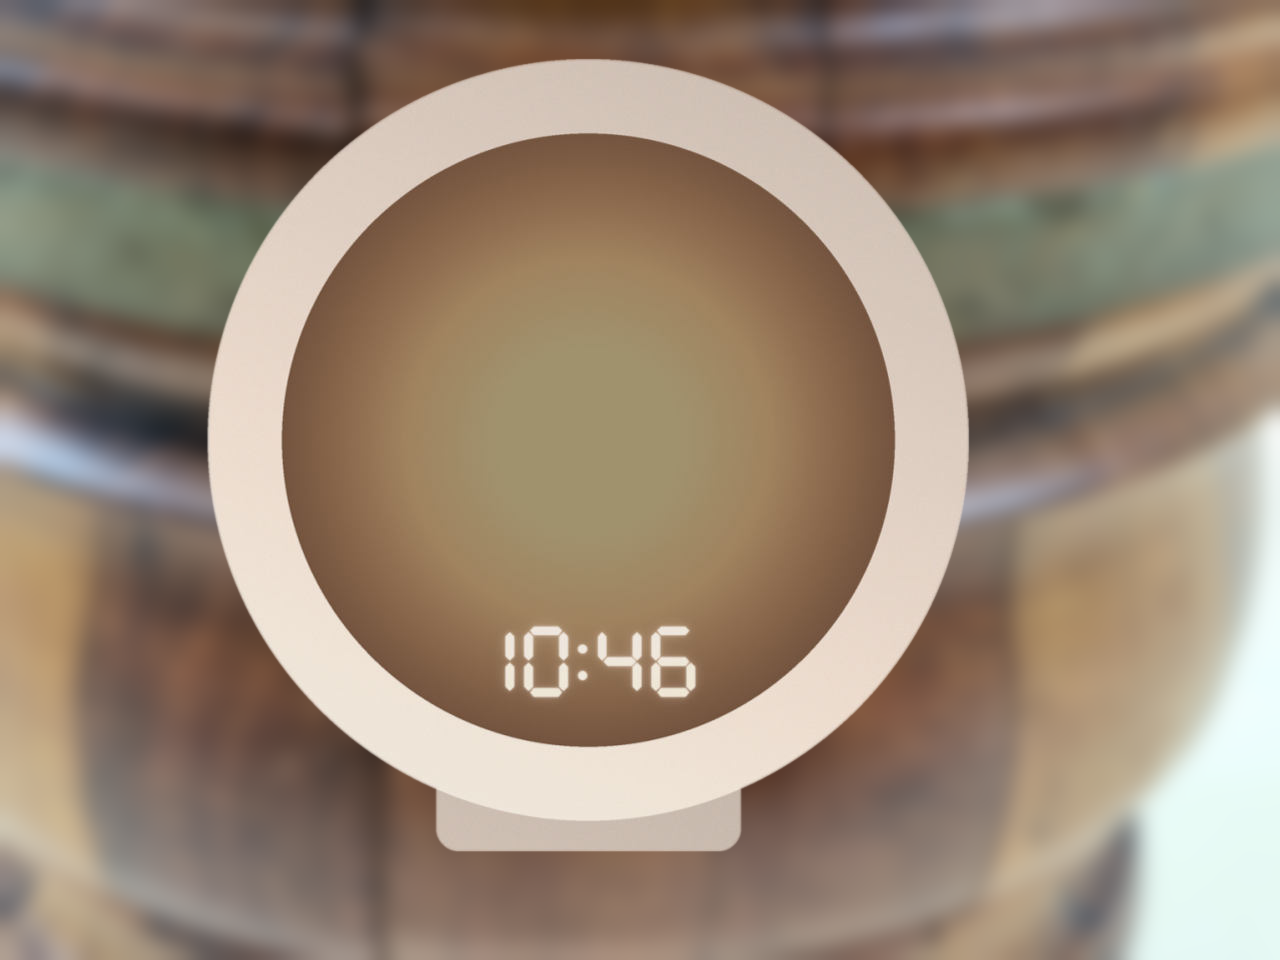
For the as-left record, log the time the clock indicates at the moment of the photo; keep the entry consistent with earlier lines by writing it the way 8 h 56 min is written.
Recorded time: 10 h 46 min
